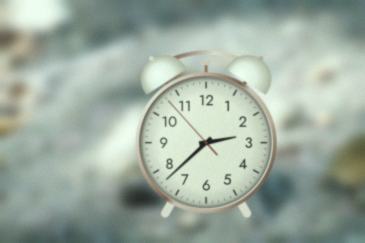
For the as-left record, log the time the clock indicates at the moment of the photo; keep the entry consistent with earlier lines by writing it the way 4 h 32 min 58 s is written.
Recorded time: 2 h 37 min 53 s
